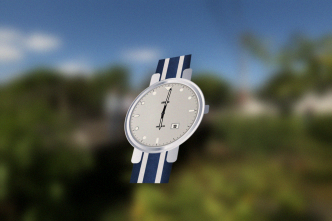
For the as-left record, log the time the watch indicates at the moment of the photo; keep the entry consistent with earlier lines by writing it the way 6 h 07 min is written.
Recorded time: 6 h 01 min
